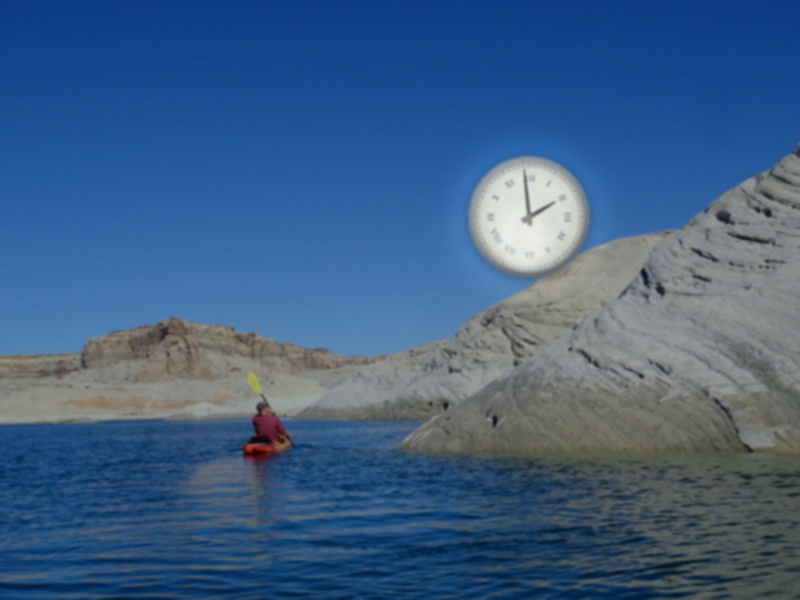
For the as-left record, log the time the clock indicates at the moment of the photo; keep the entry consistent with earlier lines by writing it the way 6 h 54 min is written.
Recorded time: 1 h 59 min
